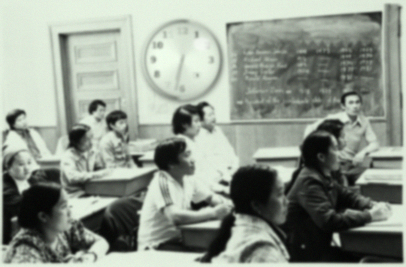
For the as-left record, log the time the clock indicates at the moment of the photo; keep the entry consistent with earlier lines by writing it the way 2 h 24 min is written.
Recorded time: 6 h 32 min
